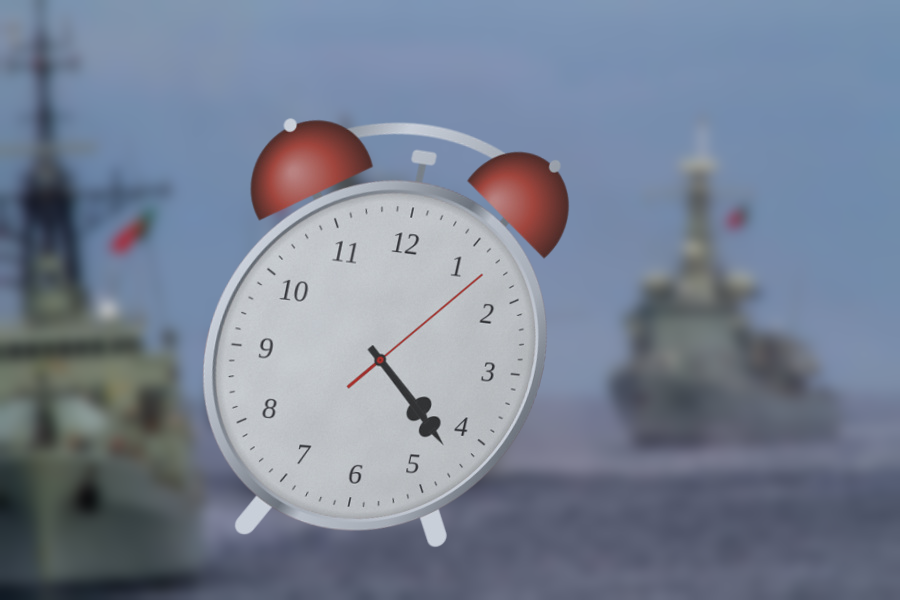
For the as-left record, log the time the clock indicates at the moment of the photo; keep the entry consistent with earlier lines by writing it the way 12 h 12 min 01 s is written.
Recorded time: 4 h 22 min 07 s
